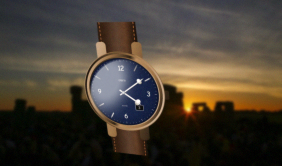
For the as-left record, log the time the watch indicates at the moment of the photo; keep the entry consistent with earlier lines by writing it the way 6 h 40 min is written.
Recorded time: 4 h 09 min
